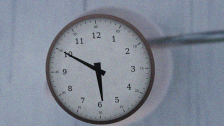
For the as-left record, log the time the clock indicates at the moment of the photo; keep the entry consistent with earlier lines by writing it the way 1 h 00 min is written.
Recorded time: 5 h 50 min
